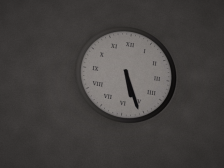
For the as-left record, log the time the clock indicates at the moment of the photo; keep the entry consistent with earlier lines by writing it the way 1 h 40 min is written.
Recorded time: 5 h 26 min
